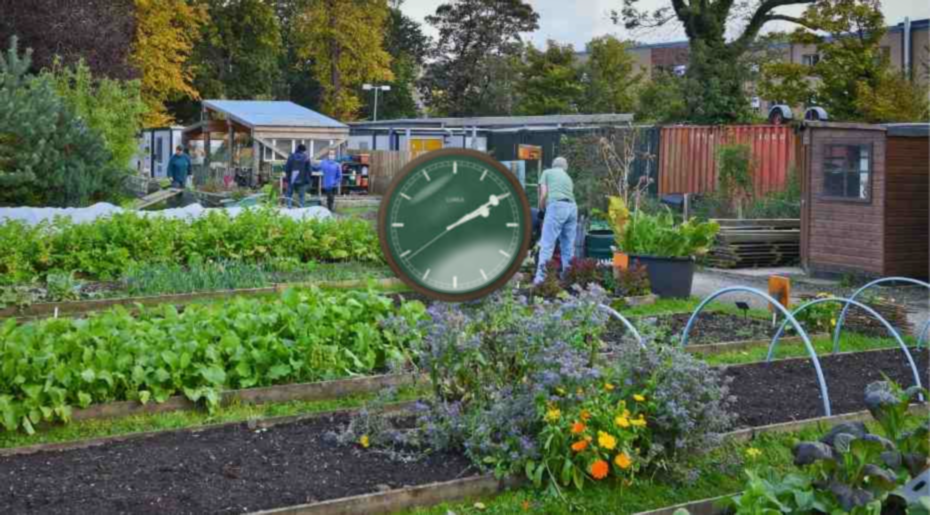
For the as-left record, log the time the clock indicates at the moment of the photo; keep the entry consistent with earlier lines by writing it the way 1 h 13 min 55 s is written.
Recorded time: 2 h 09 min 39 s
